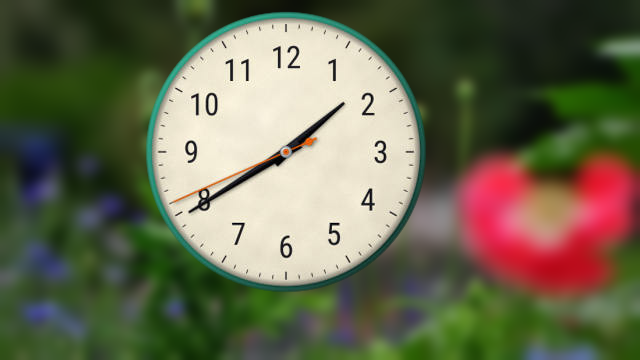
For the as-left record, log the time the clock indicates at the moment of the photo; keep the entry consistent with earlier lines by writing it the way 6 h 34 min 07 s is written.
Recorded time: 1 h 39 min 41 s
